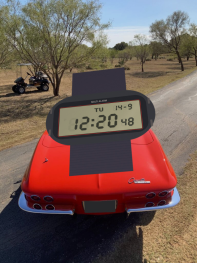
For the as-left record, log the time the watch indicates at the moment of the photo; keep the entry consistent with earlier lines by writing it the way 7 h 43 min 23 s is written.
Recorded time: 12 h 20 min 48 s
